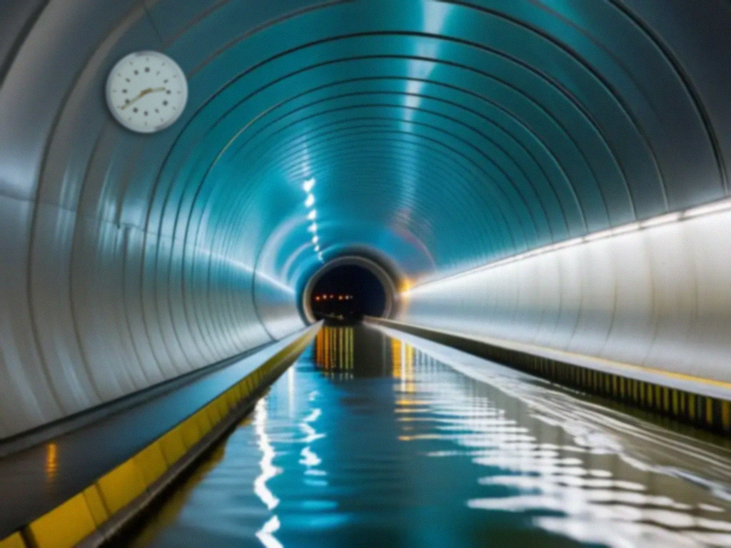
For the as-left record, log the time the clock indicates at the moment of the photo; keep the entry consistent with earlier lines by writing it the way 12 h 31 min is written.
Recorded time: 2 h 39 min
